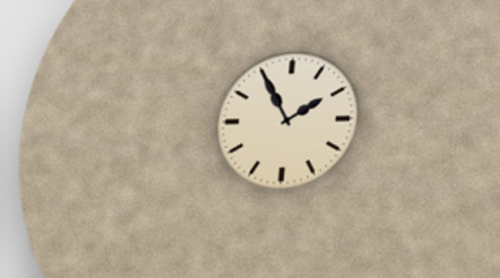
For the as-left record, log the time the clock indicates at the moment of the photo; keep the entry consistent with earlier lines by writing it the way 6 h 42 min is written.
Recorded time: 1 h 55 min
